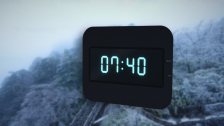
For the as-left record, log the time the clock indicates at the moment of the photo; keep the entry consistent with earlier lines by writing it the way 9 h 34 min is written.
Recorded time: 7 h 40 min
